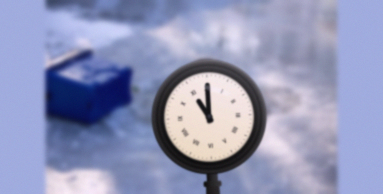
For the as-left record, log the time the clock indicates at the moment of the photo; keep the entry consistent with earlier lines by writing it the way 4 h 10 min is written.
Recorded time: 11 h 00 min
